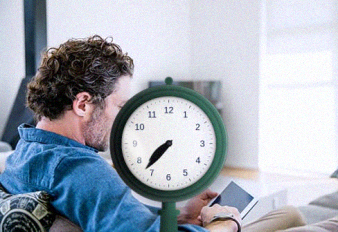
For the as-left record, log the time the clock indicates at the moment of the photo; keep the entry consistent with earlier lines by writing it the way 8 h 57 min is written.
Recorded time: 7 h 37 min
